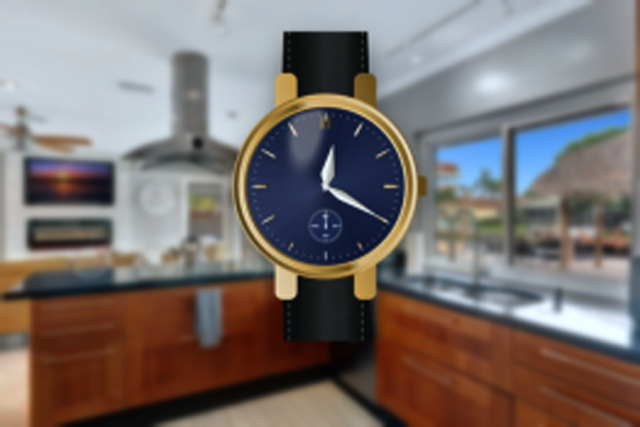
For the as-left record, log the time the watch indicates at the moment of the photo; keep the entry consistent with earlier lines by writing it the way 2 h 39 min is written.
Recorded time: 12 h 20 min
